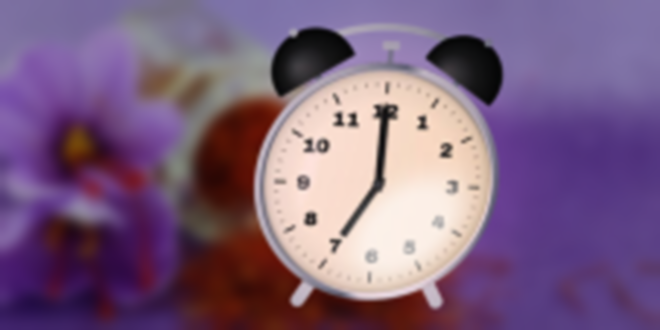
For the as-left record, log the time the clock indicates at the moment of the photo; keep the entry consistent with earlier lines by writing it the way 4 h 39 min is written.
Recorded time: 7 h 00 min
